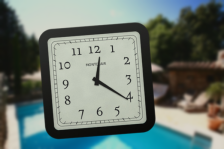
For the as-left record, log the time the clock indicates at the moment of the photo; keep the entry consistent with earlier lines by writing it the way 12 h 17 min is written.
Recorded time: 12 h 21 min
